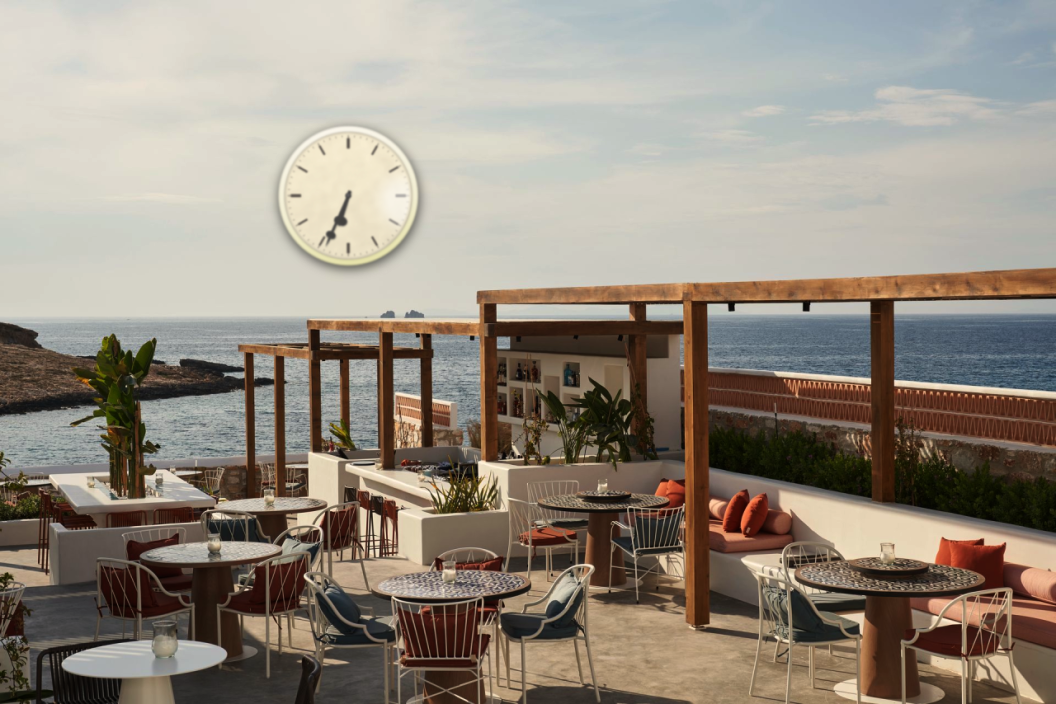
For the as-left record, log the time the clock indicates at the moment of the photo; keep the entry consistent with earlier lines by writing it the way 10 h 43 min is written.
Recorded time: 6 h 34 min
